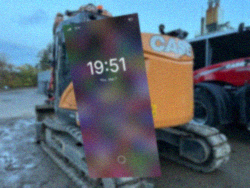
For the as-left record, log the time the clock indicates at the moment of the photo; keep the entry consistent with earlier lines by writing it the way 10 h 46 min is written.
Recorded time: 19 h 51 min
